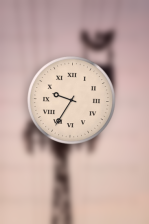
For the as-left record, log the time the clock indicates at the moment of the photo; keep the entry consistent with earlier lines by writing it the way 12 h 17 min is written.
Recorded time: 9 h 35 min
